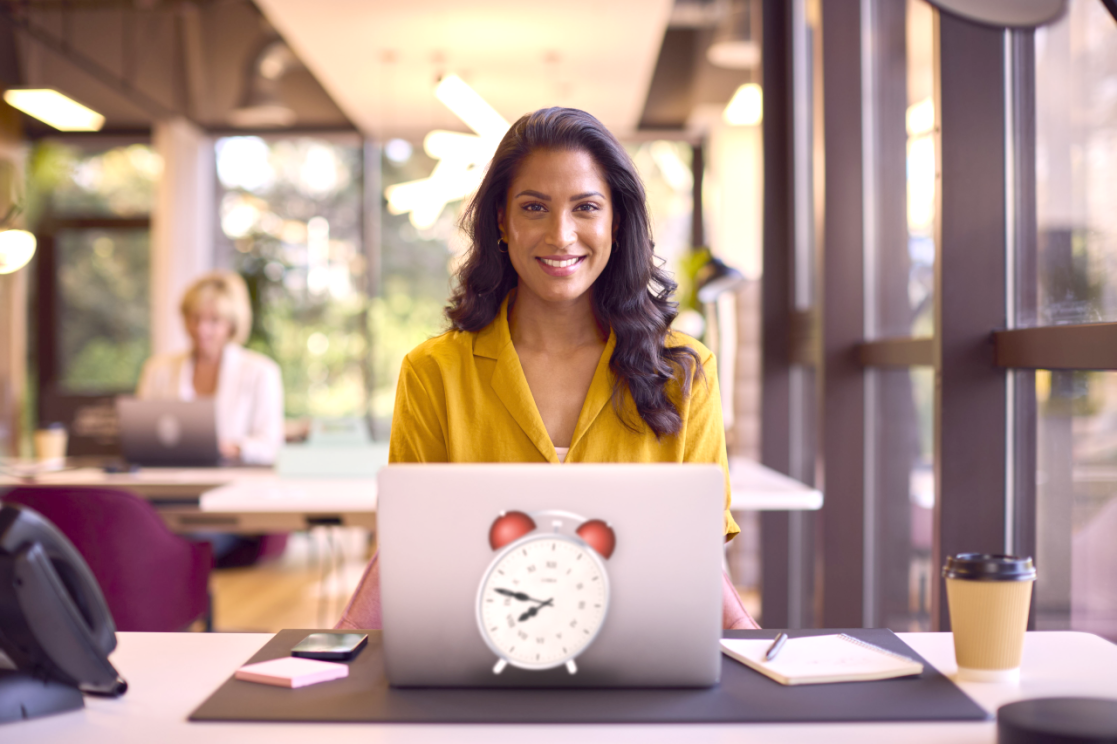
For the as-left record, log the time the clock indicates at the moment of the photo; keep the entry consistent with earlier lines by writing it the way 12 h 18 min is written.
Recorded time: 7 h 47 min
